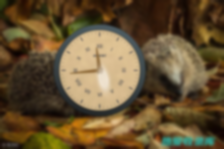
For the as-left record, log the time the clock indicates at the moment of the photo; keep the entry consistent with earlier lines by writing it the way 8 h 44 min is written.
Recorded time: 11 h 44 min
